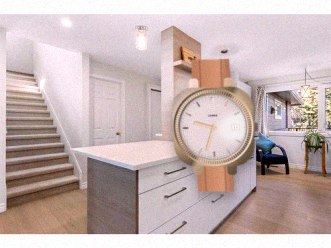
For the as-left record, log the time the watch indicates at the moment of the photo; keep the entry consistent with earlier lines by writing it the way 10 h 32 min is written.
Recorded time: 9 h 33 min
